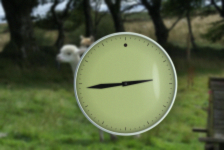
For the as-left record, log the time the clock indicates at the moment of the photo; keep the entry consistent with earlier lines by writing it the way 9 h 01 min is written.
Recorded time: 2 h 44 min
